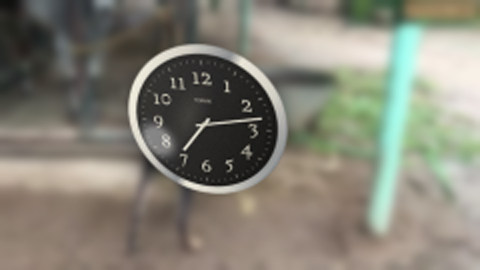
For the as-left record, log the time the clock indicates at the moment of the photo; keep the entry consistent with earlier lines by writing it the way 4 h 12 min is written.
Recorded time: 7 h 13 min
